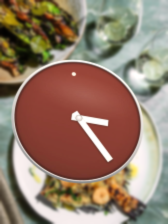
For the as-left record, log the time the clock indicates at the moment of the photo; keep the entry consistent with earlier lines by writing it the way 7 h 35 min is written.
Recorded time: 3 h 25 min
